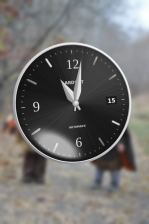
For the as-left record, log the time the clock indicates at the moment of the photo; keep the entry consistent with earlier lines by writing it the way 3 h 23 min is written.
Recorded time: 11 h 02 min
